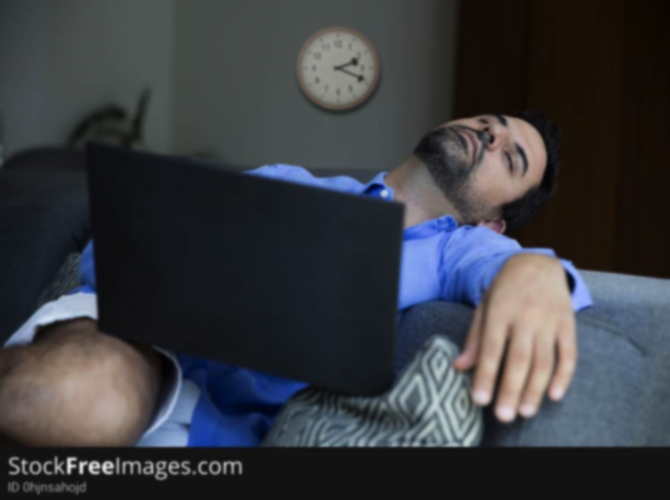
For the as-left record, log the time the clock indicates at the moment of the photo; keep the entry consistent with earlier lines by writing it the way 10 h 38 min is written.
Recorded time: 2 h 19 min
